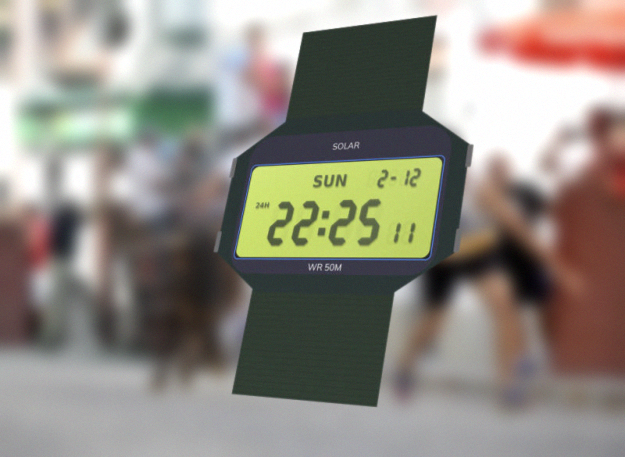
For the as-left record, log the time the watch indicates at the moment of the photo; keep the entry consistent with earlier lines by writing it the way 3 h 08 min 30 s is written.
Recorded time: 22 h 25 min 11 s
